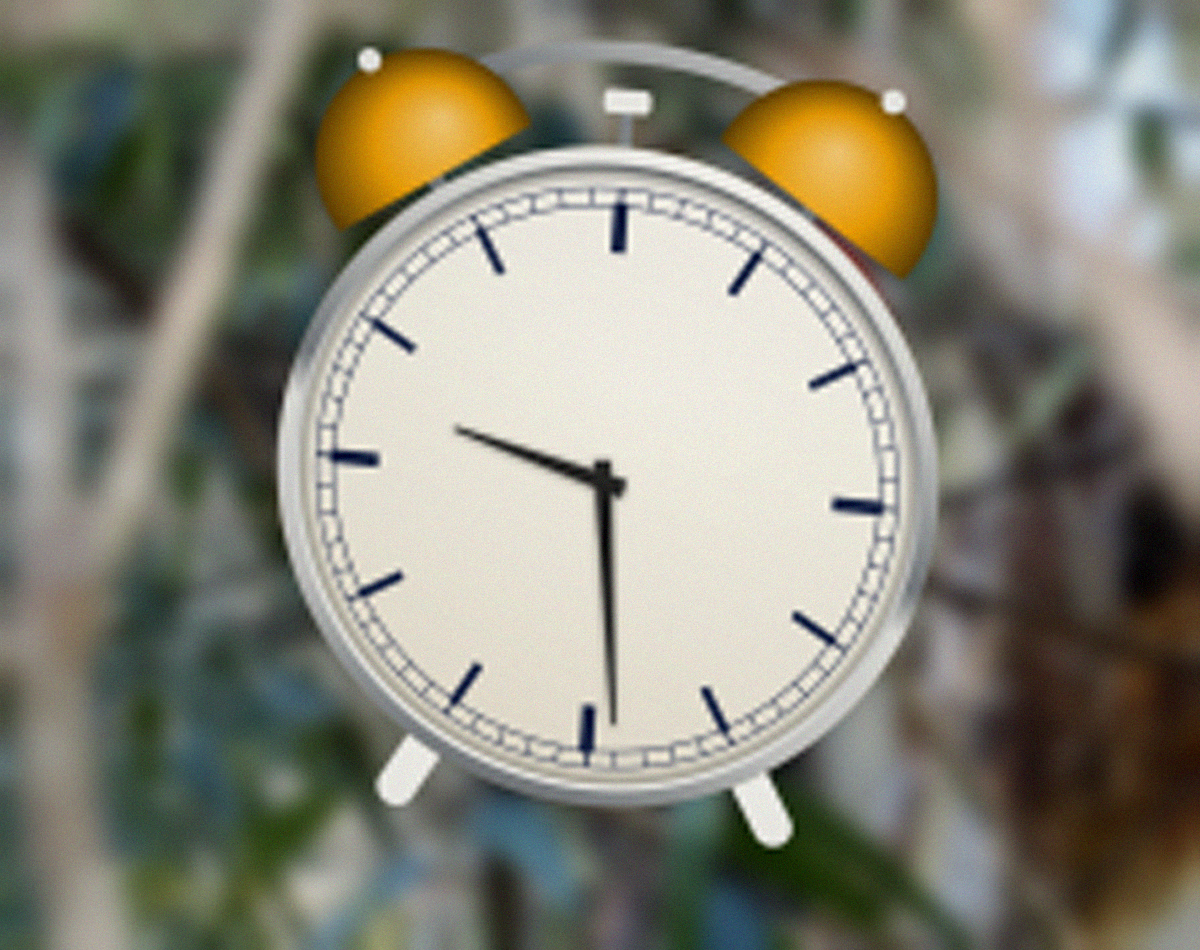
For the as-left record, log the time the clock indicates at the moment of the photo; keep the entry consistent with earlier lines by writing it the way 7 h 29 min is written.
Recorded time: 9 h 29 min
